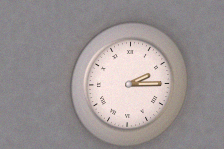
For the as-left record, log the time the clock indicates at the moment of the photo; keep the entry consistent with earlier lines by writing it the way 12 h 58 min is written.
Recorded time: 2 h 15 min
